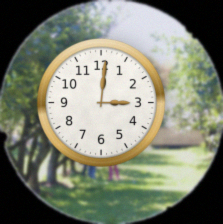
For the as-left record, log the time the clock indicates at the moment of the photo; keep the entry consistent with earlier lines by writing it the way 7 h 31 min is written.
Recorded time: 3 h 01 min
